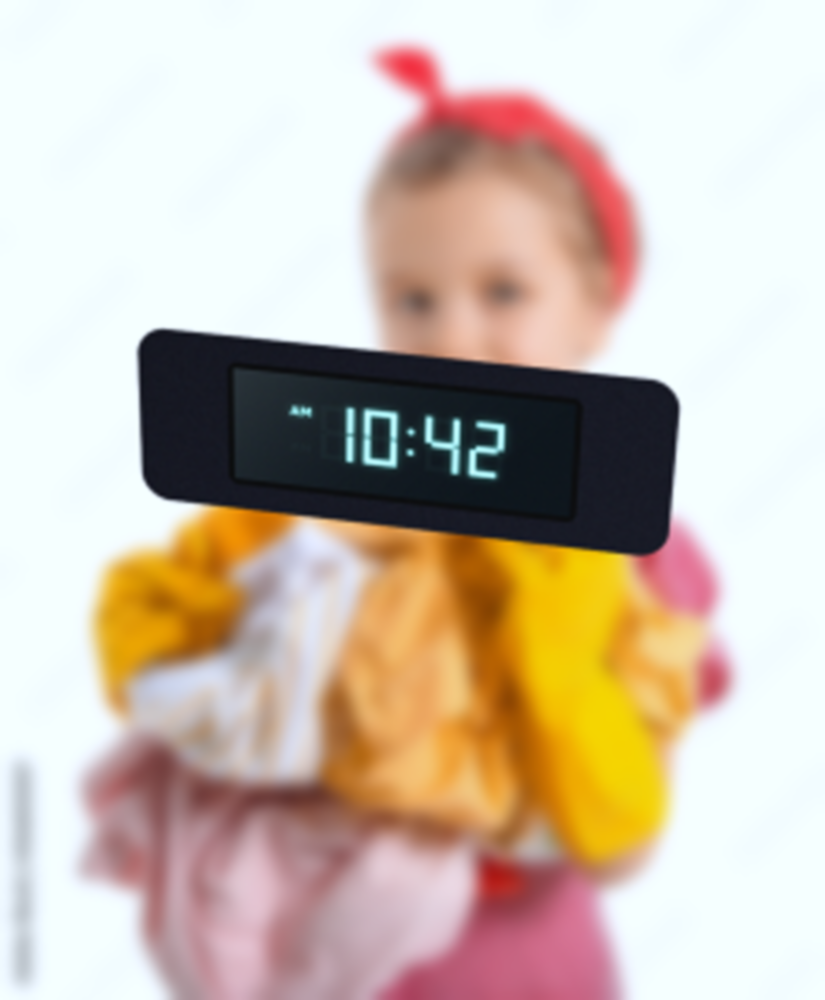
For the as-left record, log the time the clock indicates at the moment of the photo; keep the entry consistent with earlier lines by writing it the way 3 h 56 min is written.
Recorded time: 10 h 42 min
